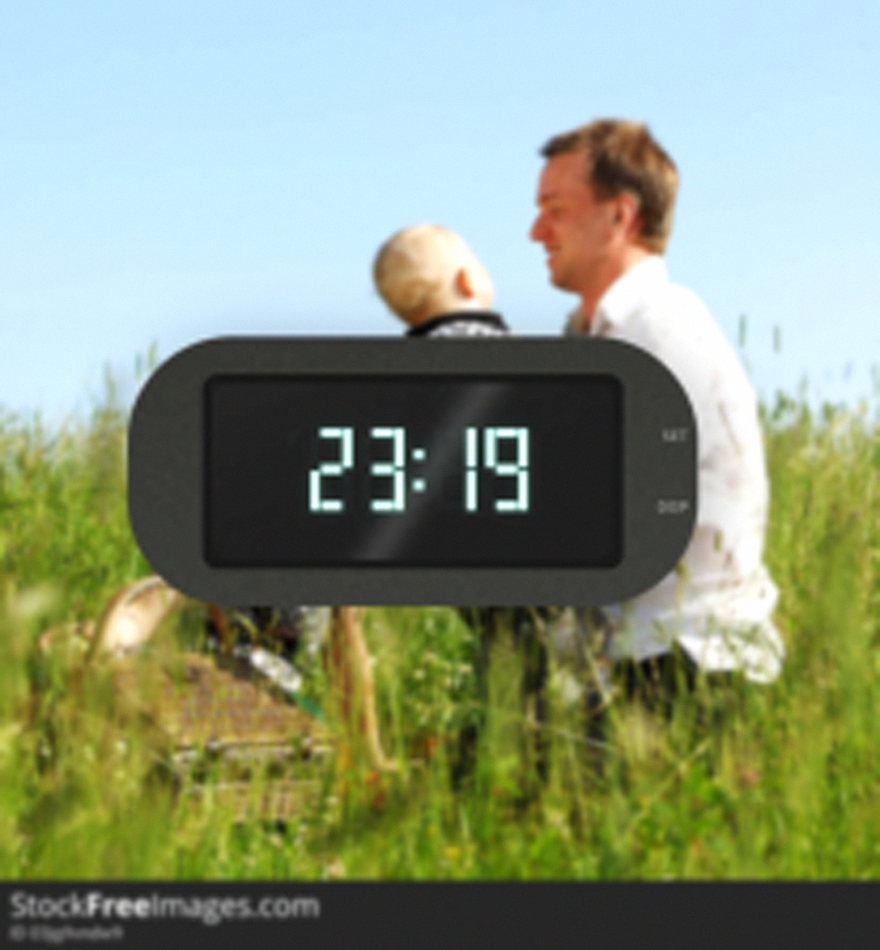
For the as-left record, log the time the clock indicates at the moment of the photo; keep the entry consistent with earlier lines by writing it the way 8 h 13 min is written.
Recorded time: 23 h 19 min
